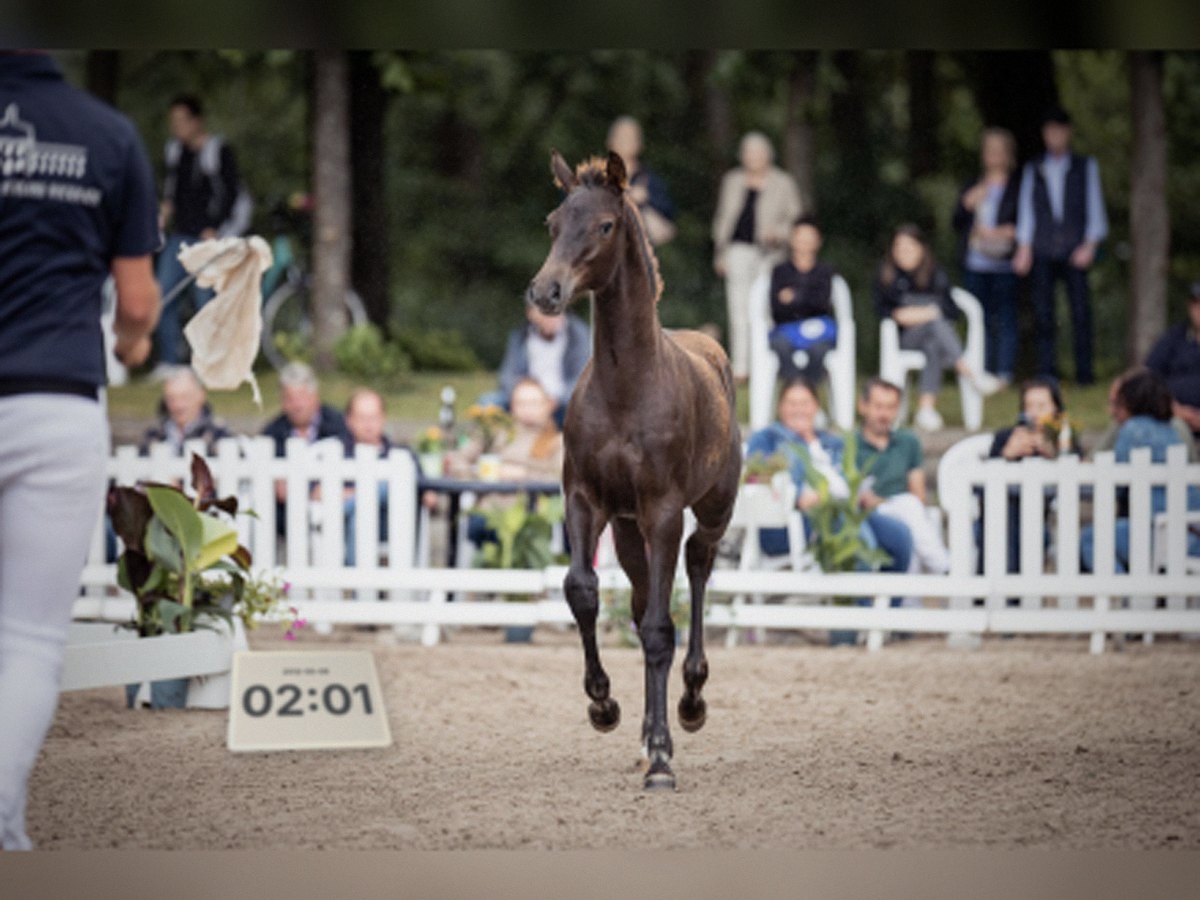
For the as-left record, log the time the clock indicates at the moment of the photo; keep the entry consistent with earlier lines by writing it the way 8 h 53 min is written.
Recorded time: 2 h 01 min
